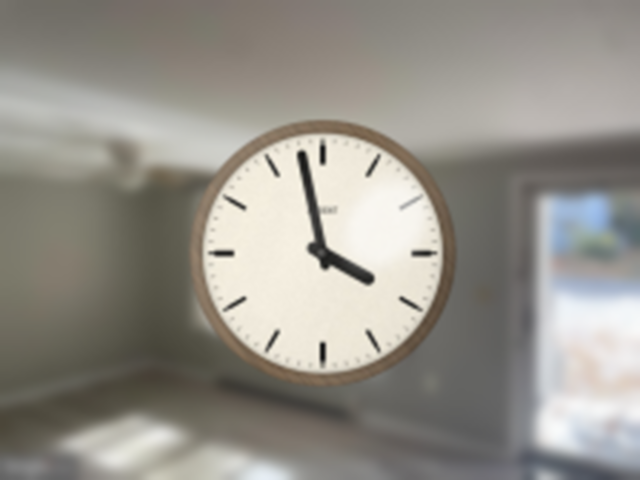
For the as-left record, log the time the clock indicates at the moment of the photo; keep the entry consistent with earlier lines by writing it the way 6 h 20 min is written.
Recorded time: 3 h 58 min
